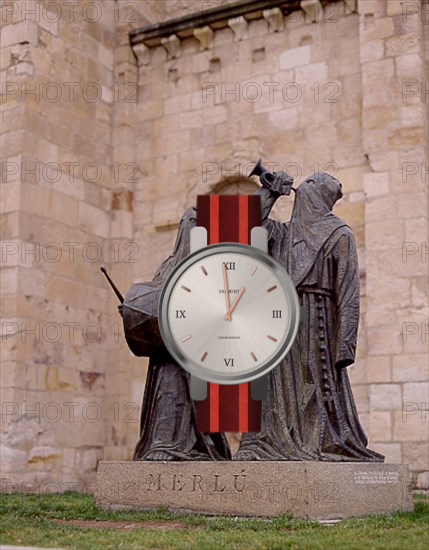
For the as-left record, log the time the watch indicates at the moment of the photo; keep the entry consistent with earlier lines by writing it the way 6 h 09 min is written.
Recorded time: 12 h 59 min
